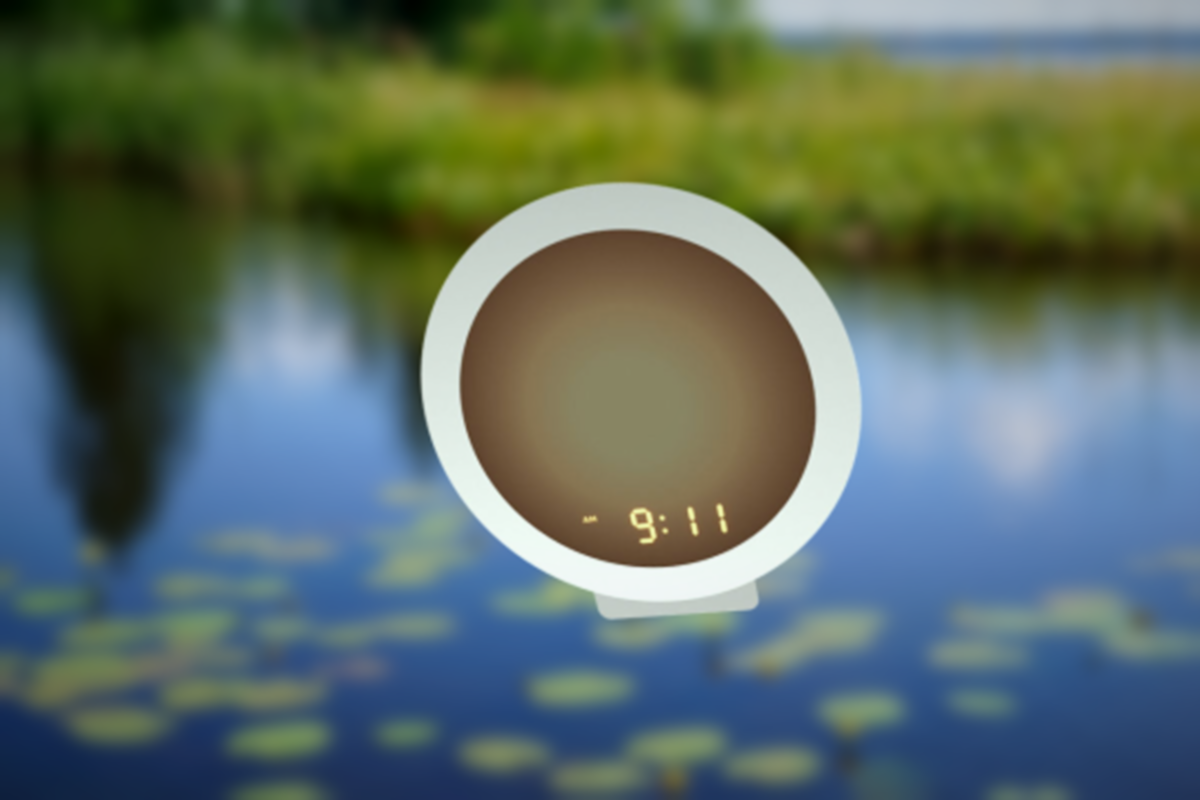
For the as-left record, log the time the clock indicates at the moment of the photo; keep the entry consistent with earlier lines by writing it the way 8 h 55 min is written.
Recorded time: 9 h 11 min
